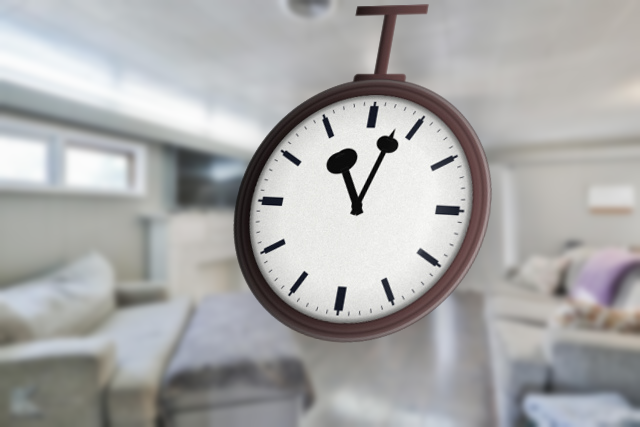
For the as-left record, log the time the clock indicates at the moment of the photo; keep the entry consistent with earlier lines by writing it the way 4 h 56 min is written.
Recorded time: 11 h 03 min
